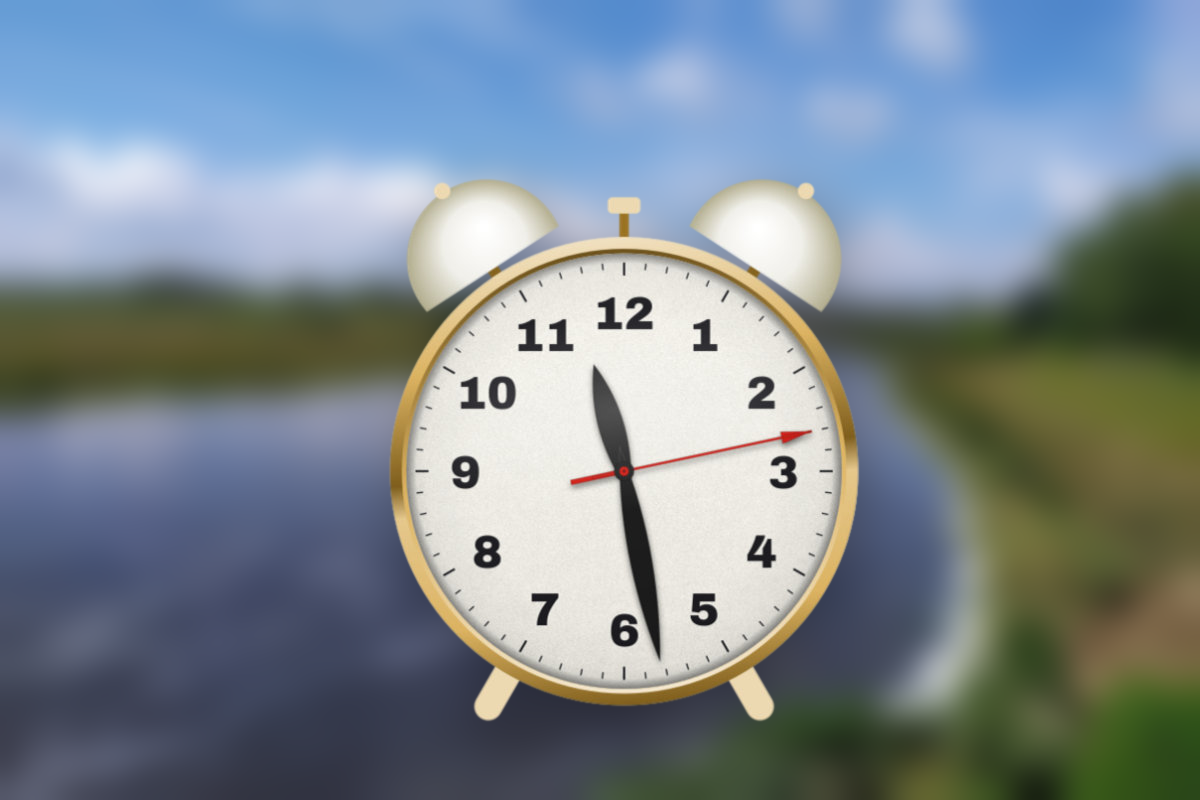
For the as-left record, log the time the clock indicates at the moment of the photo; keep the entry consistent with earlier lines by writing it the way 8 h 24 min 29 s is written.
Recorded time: 11 h 28 min 13 s
